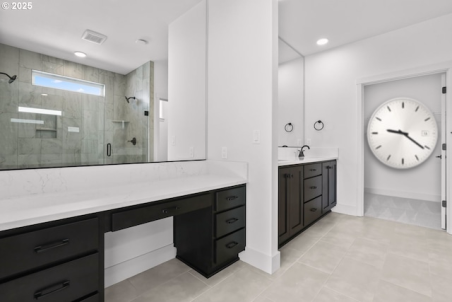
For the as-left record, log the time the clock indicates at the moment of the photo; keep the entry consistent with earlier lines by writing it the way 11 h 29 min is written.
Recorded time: 9 h 21 min
